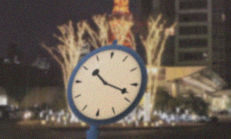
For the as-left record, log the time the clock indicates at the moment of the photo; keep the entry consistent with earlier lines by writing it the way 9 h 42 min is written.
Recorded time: 10 h 18 min
